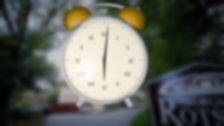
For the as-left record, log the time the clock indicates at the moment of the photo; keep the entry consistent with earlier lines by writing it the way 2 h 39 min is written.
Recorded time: 6 h 01 min
